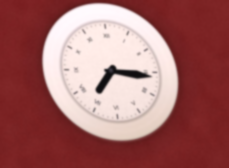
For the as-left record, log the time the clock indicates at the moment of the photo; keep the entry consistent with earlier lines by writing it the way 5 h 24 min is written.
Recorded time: 7 h 16 min
